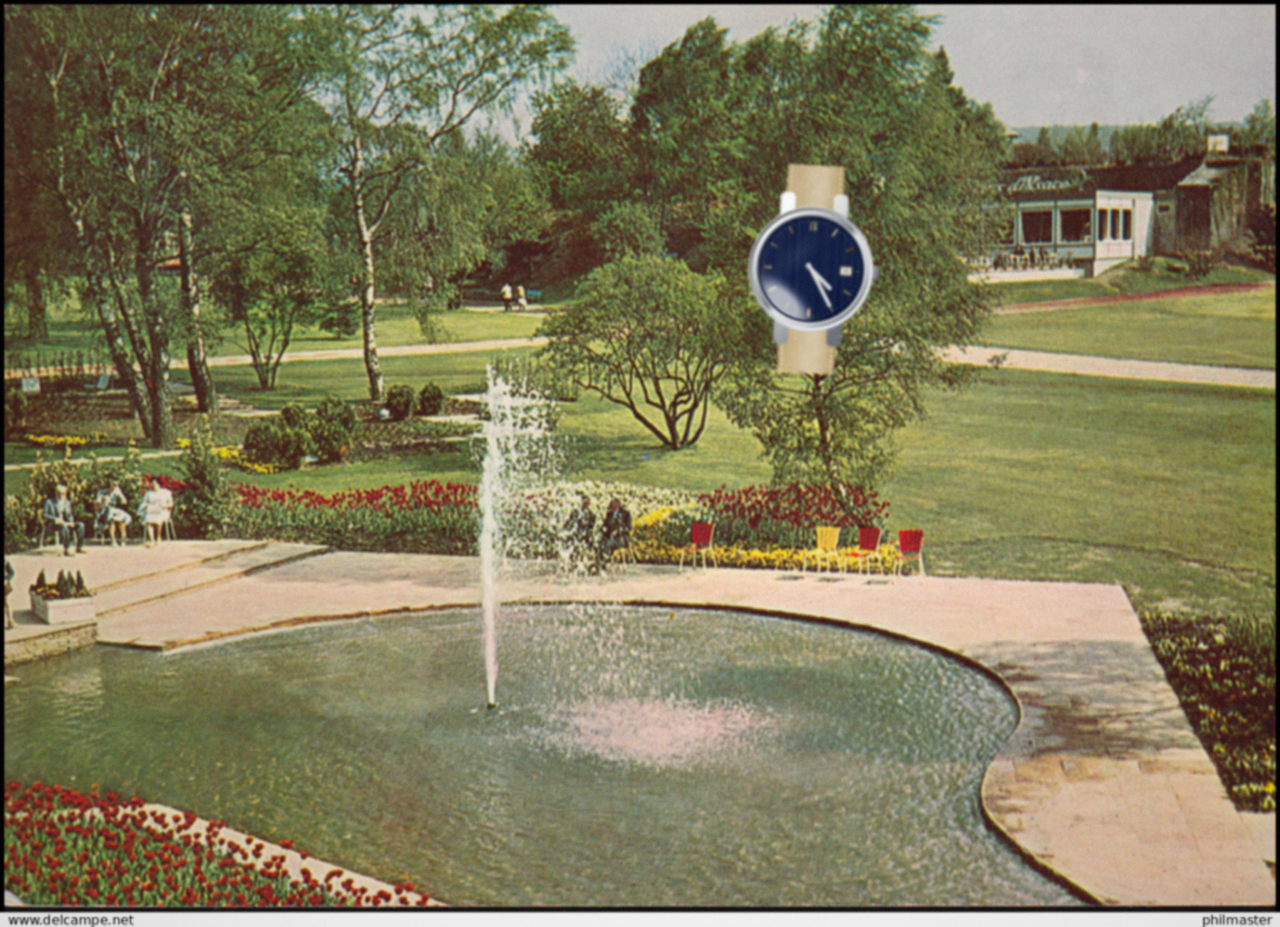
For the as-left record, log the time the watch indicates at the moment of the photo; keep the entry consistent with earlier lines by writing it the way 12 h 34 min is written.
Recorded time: 4 h 25 min
